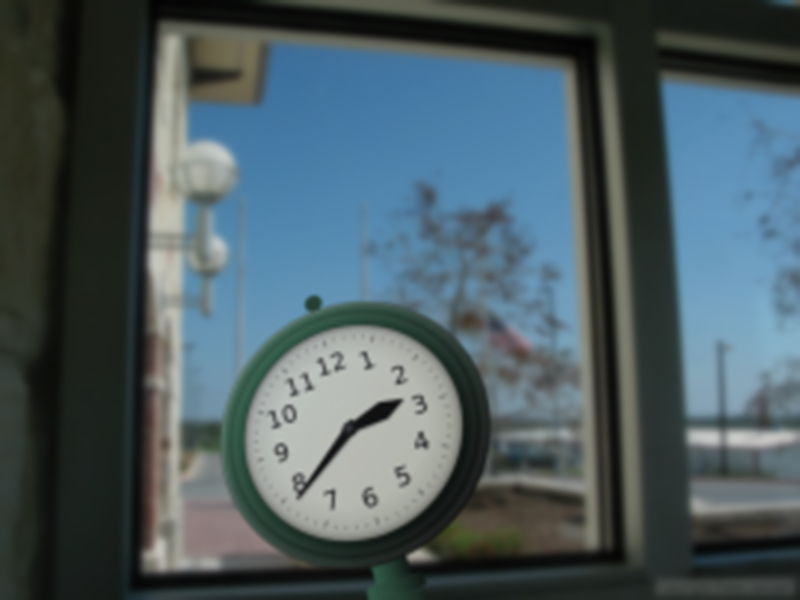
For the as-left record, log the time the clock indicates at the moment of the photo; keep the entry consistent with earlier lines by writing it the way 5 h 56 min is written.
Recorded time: 2 h 39 min
